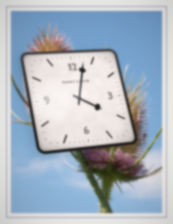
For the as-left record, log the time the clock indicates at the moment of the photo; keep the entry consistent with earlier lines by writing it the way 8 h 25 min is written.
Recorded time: 4 h 03 min
